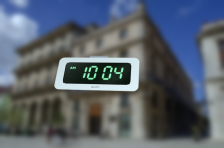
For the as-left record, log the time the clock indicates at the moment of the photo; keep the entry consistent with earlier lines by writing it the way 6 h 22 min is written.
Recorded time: 10 h 04 min
